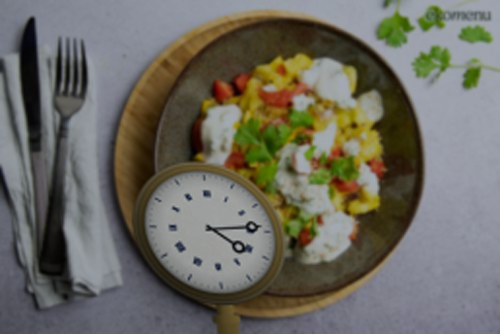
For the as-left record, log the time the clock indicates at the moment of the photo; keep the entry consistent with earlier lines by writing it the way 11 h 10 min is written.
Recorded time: 4 h 14 min
